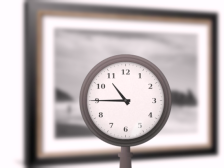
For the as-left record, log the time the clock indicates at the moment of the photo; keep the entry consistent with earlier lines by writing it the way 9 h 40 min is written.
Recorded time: 10 h 45 min
